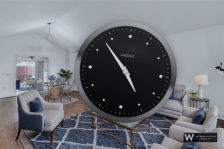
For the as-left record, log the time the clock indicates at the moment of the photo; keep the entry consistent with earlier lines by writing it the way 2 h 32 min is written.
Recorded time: 4 h 53 min
